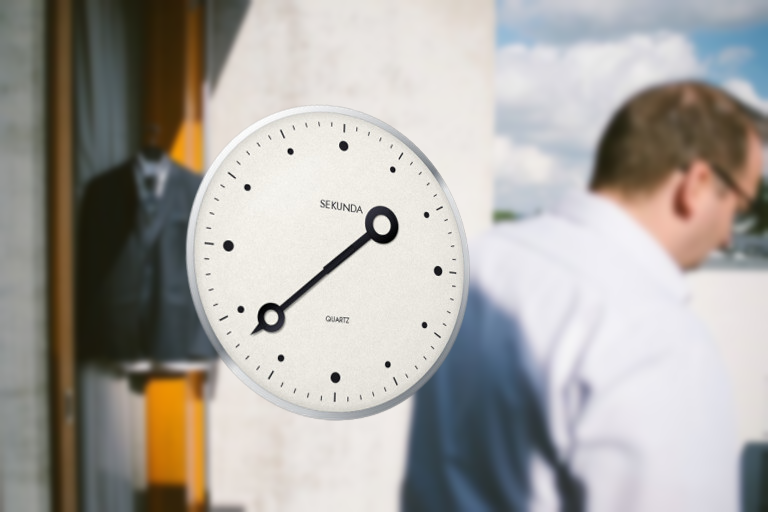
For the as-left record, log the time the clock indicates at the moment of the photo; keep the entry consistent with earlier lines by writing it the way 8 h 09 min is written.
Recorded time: 1 h 38 min
